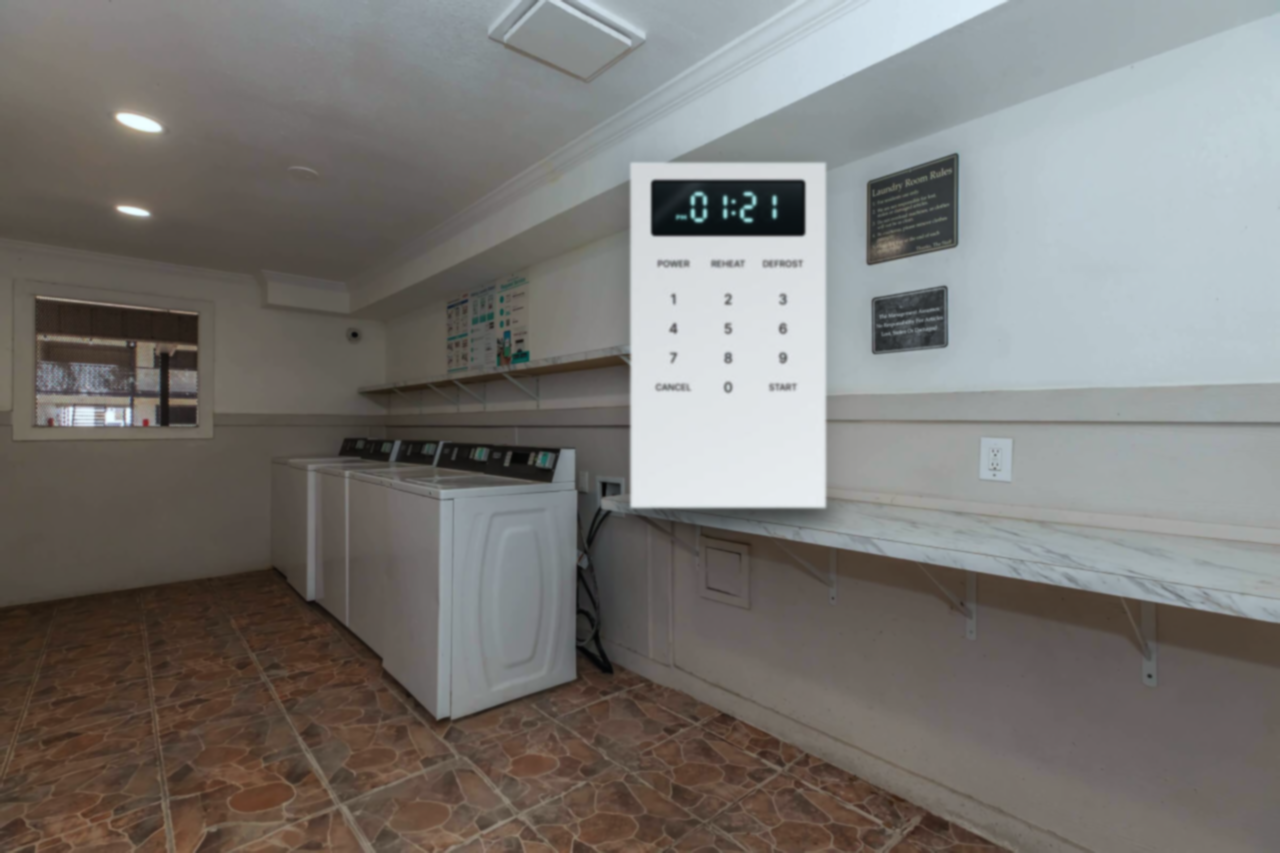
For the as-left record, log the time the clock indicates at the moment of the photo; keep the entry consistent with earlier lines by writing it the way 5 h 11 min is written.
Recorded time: 1 h 21 min
